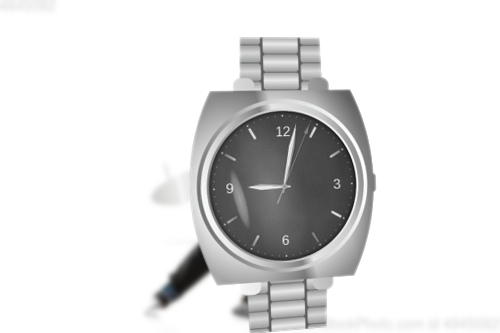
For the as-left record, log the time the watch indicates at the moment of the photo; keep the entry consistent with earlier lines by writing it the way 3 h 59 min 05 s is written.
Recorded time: 9 h 02 min 04 s
